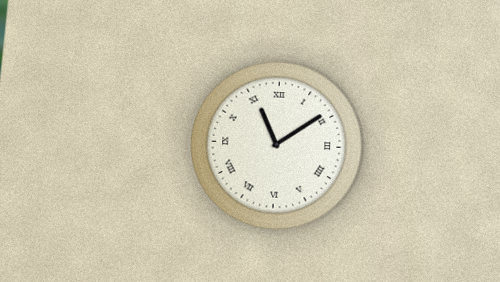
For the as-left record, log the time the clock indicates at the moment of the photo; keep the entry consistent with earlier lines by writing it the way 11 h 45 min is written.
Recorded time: 11 h 09 min
